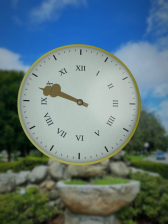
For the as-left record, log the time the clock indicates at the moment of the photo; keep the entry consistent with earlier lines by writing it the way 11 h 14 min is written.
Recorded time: 9 h 48 min
